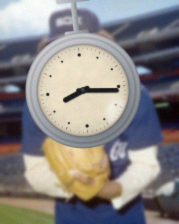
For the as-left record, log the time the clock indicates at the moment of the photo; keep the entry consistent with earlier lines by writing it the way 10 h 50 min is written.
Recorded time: 8 h 16 min
